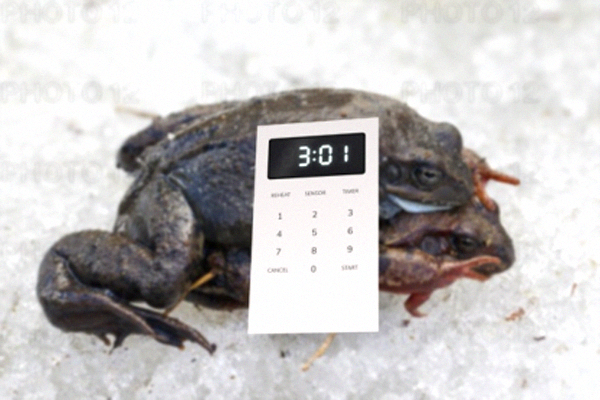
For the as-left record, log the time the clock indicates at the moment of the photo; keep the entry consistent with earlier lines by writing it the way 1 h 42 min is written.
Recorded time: 3 h 01 min
